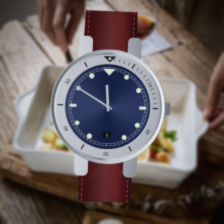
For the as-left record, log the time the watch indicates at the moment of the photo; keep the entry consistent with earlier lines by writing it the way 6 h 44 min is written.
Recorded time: 11 h 50 min
